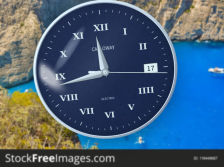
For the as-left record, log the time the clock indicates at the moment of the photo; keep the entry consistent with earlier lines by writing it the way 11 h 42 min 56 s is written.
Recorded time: 11 h 43 min 16 s
